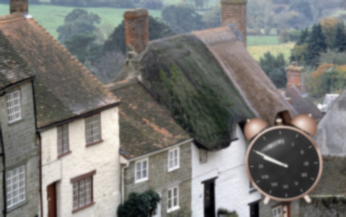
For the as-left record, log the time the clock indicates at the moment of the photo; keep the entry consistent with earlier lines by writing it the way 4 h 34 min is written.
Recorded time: 9 h 50 min
